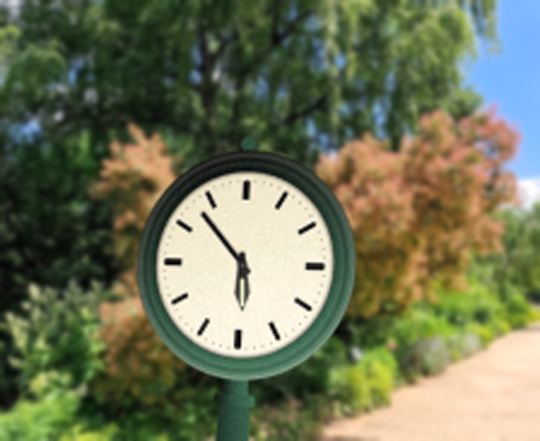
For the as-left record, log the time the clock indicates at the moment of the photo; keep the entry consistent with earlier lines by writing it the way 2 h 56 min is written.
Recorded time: 5 h 53 min
